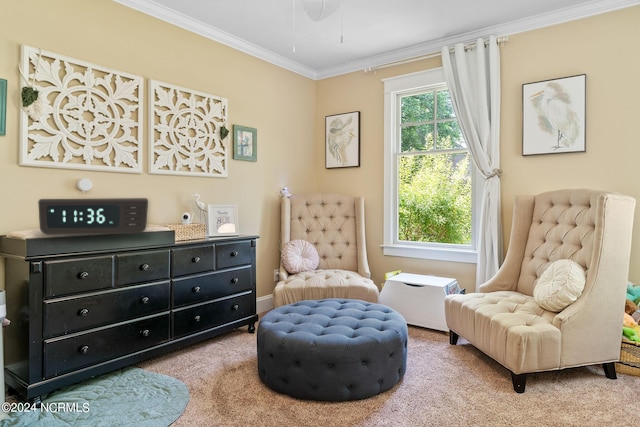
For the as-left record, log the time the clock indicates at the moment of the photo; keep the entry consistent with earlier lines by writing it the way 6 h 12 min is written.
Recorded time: 11 h 36 min
